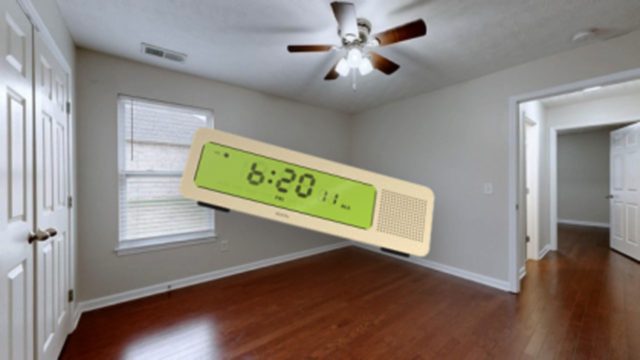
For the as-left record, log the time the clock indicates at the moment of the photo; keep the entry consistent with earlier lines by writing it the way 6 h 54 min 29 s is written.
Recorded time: 6 h 20 min 11 s
